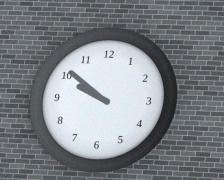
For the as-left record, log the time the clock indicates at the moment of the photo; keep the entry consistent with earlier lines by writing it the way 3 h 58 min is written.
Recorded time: 9 h 51 min
